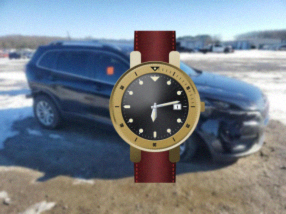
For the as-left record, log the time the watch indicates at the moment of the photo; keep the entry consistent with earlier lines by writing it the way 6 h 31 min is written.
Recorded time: 6 h 13 min
